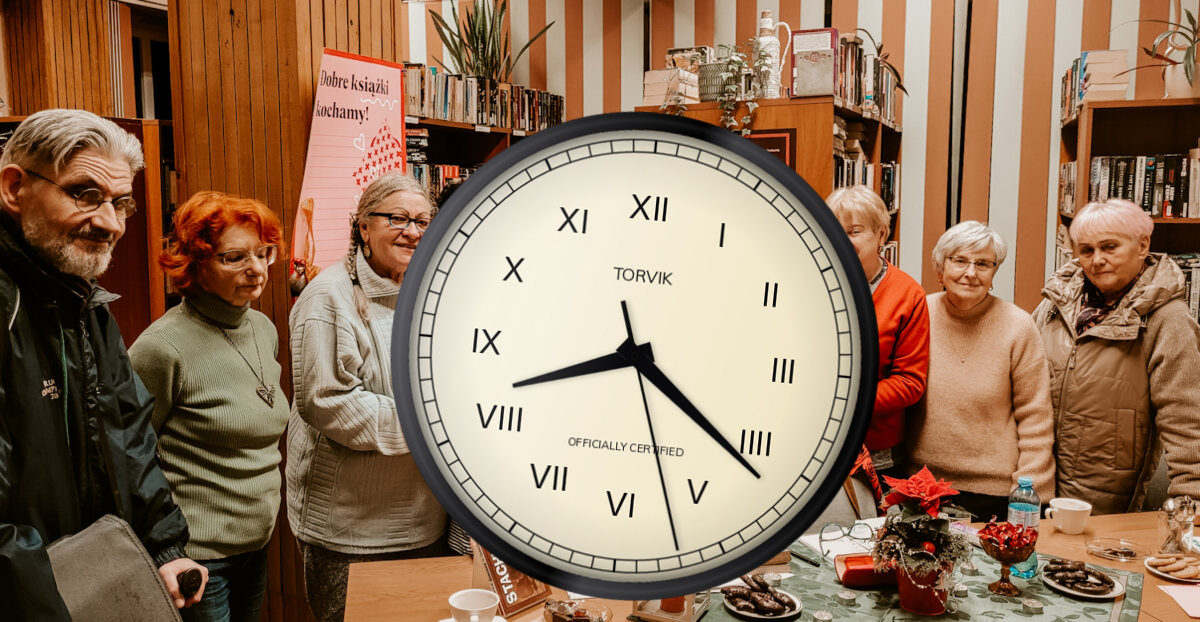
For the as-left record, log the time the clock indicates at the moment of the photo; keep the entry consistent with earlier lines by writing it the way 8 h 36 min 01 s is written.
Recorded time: 8 h 21 min 27 s
